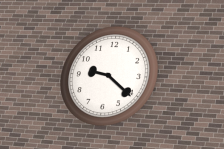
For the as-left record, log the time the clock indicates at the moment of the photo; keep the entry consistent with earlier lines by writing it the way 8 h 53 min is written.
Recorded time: 9 h 21 min
